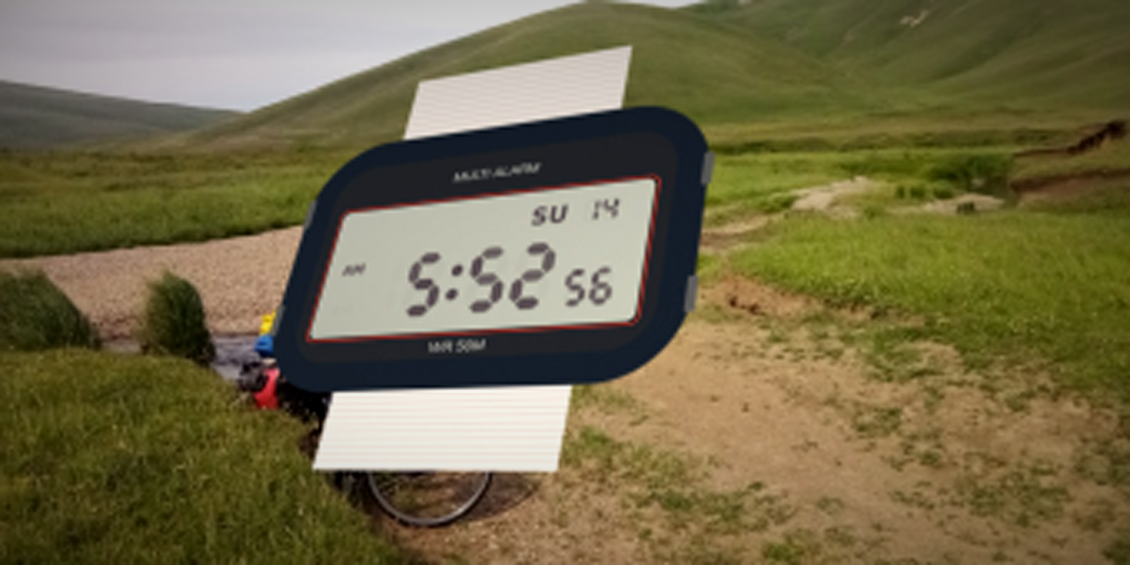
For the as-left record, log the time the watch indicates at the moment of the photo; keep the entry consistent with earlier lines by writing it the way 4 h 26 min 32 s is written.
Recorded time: 5 h 52 min 56 s
